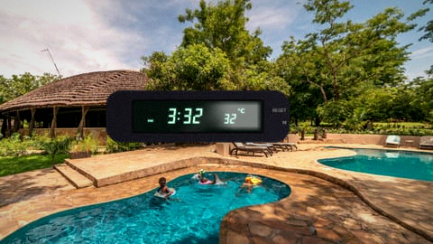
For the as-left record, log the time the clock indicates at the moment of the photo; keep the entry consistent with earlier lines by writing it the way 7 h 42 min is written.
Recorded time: 3 h 32 min
